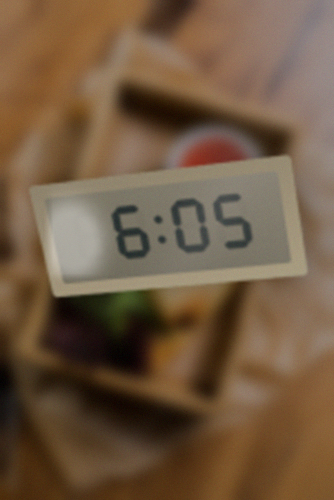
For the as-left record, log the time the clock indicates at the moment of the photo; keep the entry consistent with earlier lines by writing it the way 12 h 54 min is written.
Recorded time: 6 h 05 min
